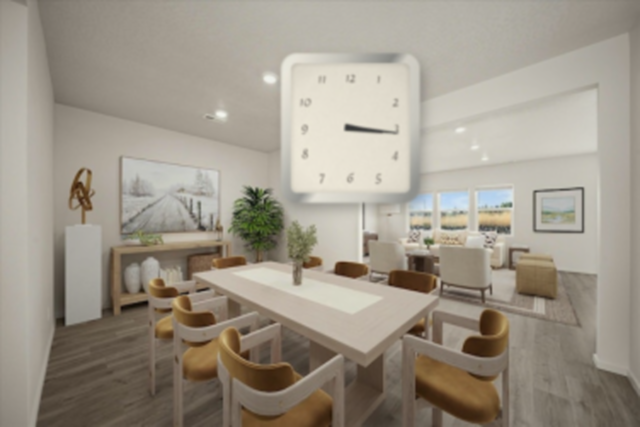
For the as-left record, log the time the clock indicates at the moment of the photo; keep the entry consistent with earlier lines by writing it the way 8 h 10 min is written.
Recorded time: 3 h 16 min
